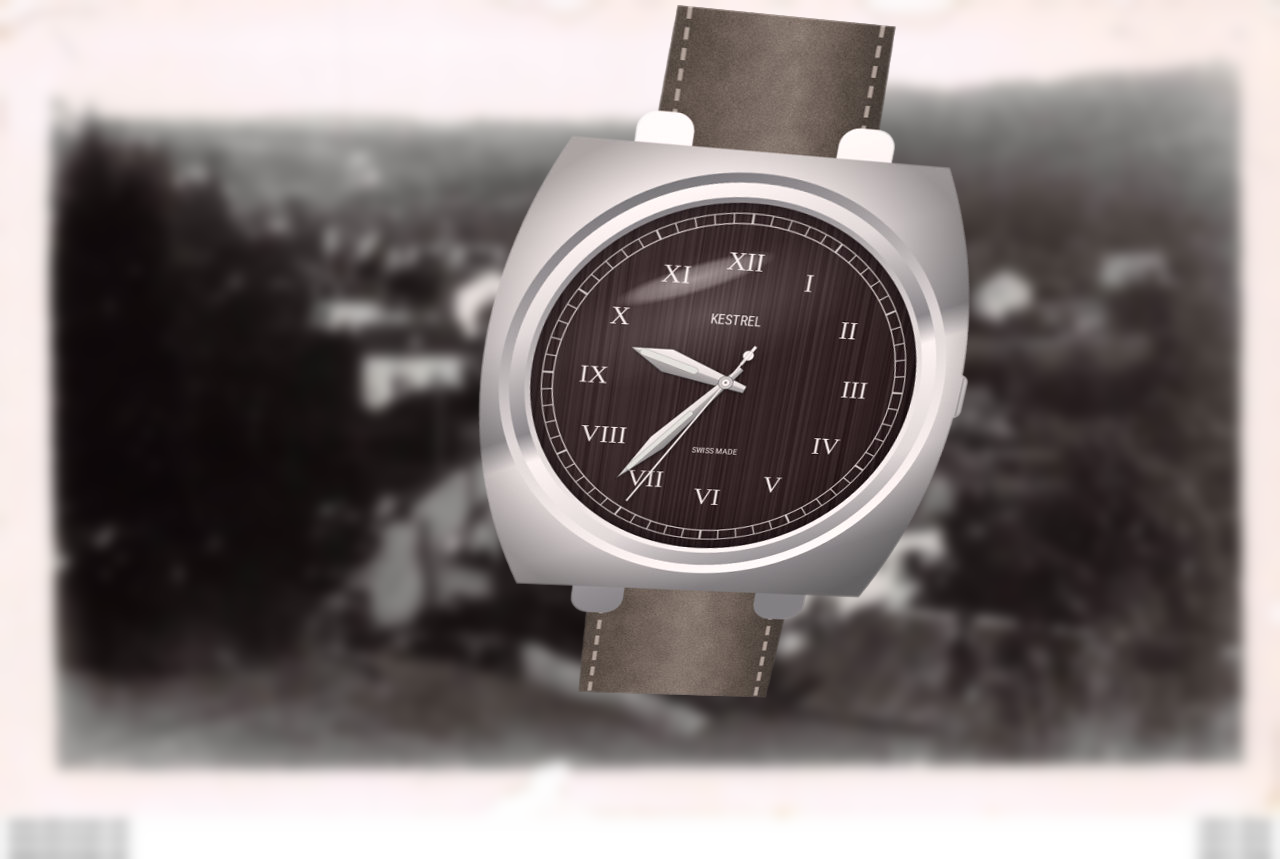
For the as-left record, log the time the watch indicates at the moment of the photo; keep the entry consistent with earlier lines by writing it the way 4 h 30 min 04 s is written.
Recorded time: 9 h 36 min 35 s
